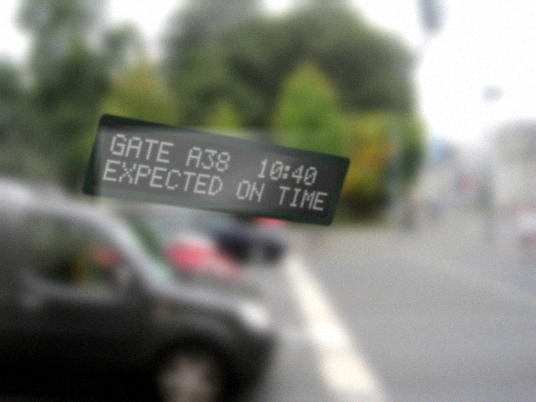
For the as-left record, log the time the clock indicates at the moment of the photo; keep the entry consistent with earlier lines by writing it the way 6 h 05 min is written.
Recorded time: 10 h 40 min
